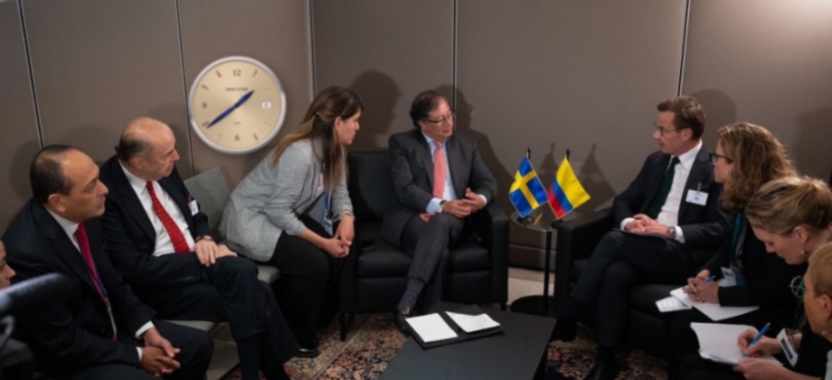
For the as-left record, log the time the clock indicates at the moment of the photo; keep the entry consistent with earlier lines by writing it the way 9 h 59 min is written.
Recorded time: 1 h 39 min
